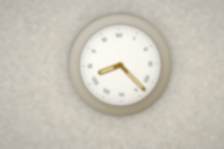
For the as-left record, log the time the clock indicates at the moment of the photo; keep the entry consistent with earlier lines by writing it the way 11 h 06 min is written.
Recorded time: 8 h 23 min
